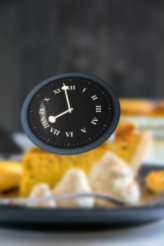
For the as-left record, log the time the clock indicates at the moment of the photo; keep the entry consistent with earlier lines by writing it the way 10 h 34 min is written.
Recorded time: 7 h 58 min
